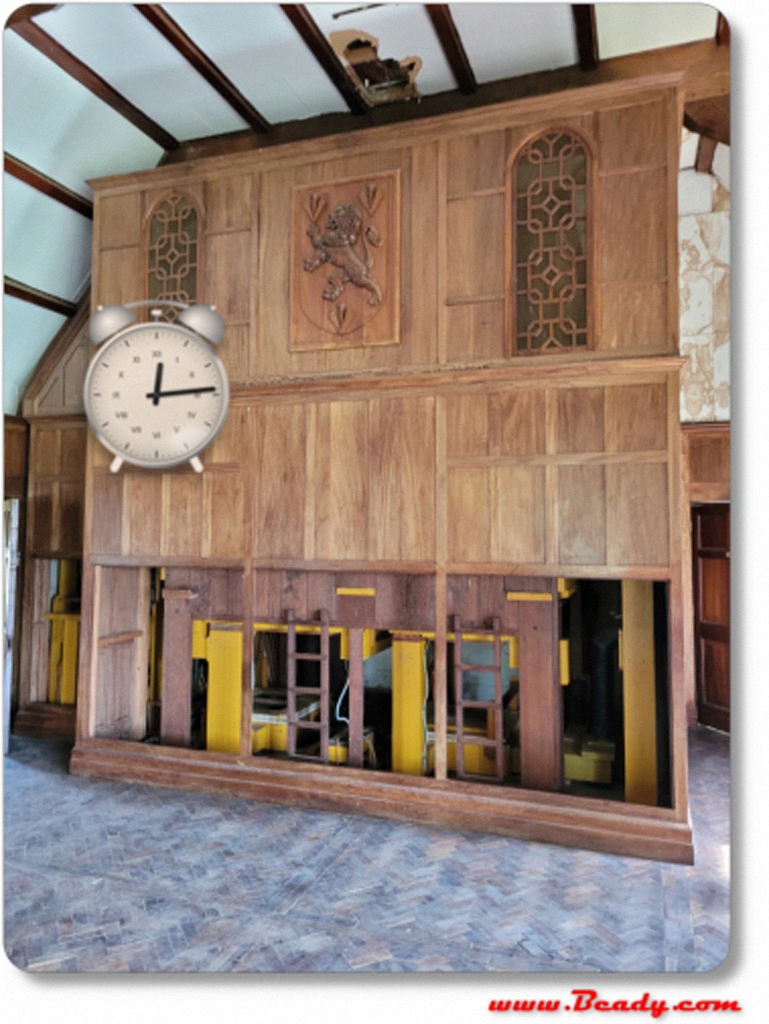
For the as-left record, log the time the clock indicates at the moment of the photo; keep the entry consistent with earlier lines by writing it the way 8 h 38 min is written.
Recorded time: 12 h 14 min
